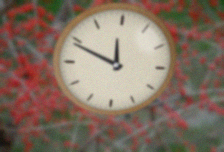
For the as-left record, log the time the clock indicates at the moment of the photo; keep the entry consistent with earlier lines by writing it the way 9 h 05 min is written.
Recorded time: 11 h 49 min
